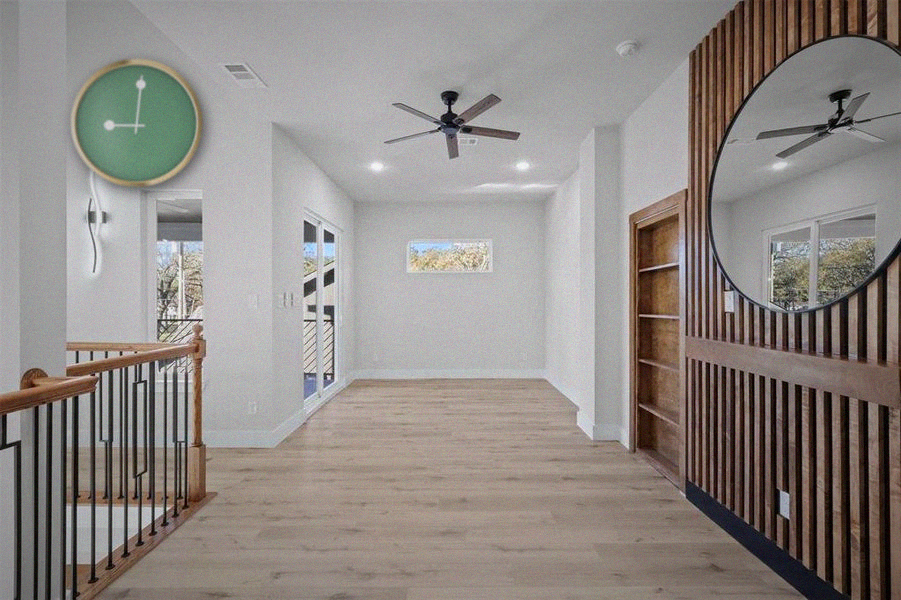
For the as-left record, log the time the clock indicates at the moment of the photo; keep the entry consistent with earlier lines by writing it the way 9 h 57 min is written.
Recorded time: 9 h 01 min
